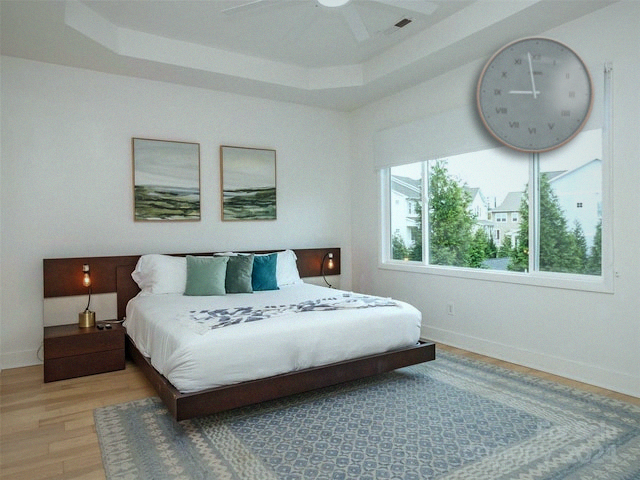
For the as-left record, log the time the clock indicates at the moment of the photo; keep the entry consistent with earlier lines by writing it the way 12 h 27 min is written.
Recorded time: 8 h 58 min
